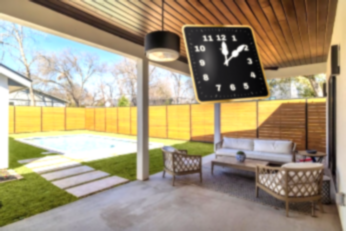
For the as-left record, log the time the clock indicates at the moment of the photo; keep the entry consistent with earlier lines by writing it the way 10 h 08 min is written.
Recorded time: 12 h 09 min
